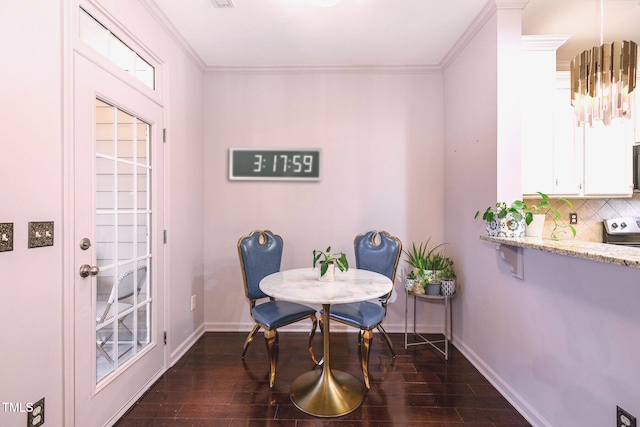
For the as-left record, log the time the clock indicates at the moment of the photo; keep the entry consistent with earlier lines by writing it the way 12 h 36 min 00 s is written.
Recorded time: 3 h 17 min 59 s
